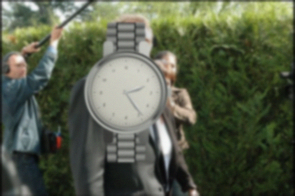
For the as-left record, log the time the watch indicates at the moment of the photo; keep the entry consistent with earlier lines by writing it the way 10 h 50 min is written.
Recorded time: 2 h 24 min
